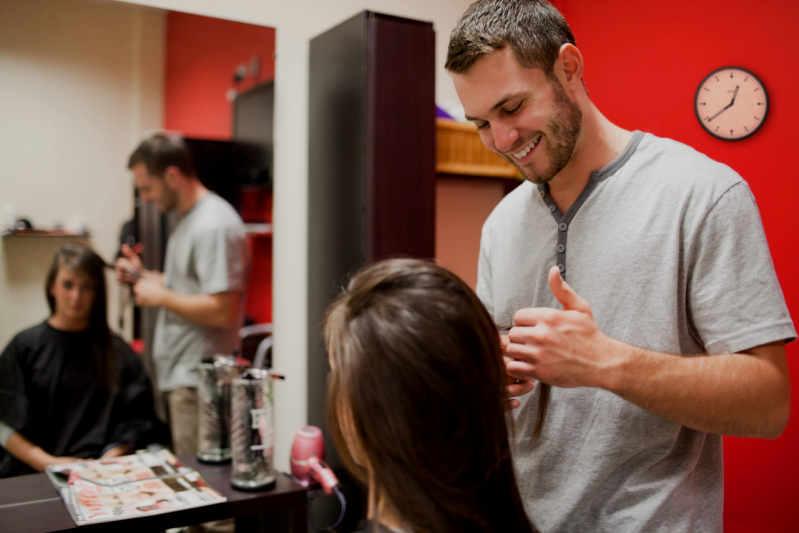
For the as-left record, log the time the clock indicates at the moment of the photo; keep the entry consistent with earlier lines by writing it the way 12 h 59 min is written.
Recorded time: 12 h 39 min
